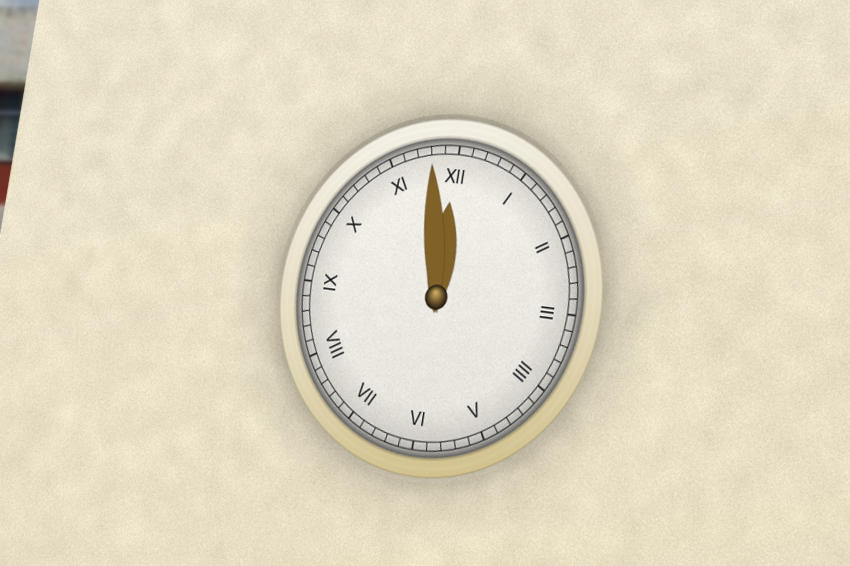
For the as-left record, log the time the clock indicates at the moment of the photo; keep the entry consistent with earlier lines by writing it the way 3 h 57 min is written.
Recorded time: 11 h 58 min
